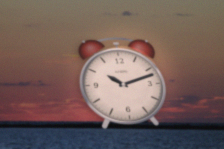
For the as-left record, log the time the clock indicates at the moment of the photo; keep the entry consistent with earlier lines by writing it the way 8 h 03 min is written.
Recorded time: 10 h 12 min
